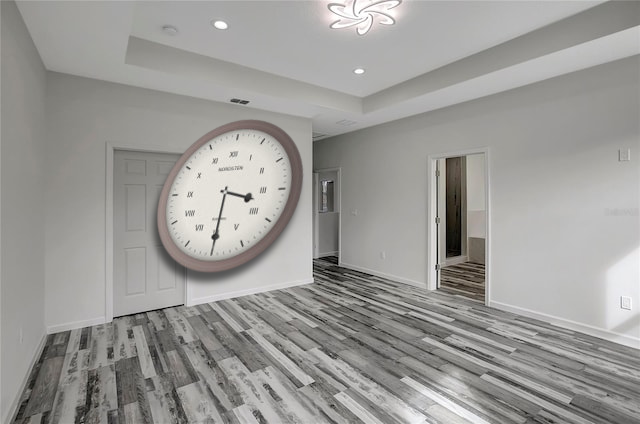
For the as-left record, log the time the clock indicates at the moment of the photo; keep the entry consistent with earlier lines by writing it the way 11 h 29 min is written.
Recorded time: 3 h 30 min
